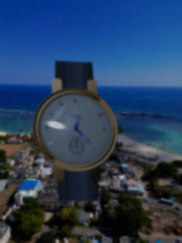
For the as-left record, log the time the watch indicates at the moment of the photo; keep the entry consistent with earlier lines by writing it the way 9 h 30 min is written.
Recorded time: 12 h 23 min
